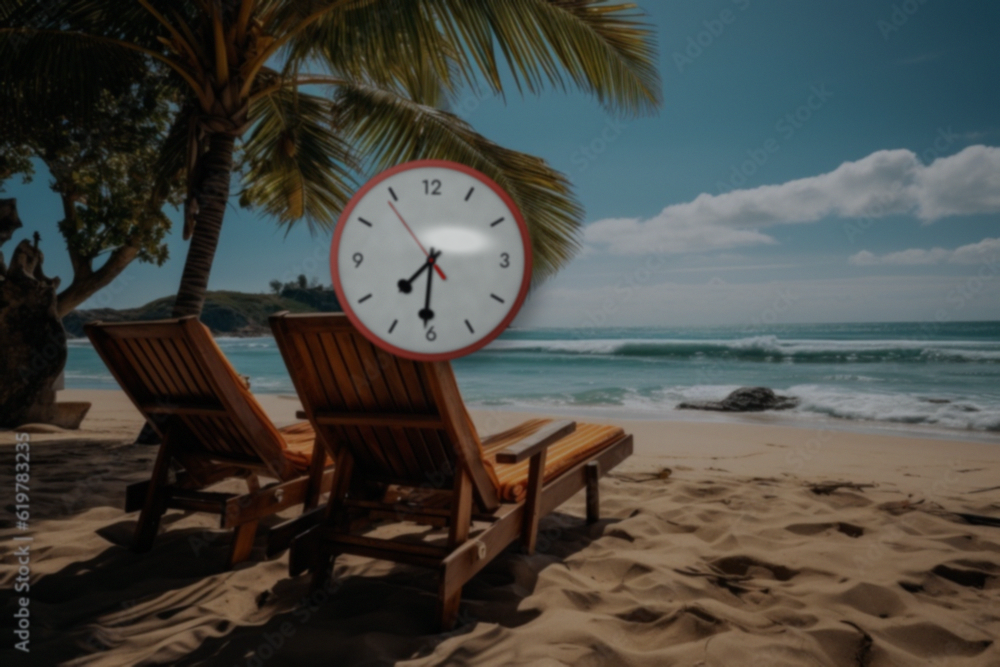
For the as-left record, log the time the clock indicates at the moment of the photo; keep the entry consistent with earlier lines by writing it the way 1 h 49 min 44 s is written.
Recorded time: 7 h 30 min 54 s
